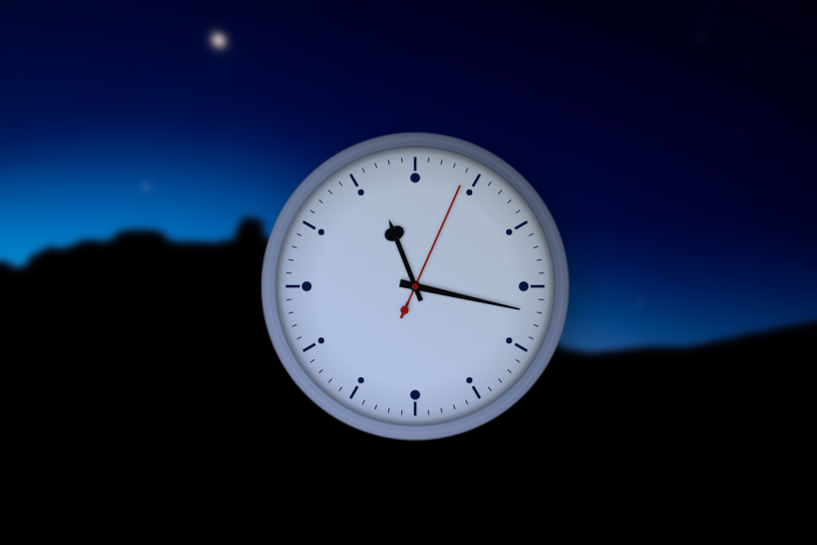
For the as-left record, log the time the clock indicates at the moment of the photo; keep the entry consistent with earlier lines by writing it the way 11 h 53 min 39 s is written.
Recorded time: 11 h 17 min 04 s
